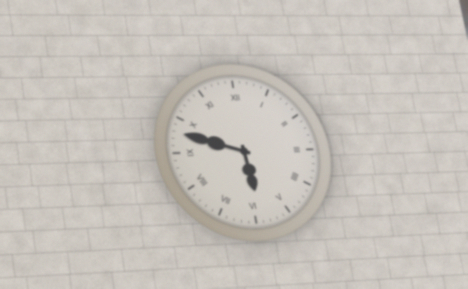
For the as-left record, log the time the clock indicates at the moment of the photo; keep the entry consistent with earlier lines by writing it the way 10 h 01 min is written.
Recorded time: 5 h 48 min
